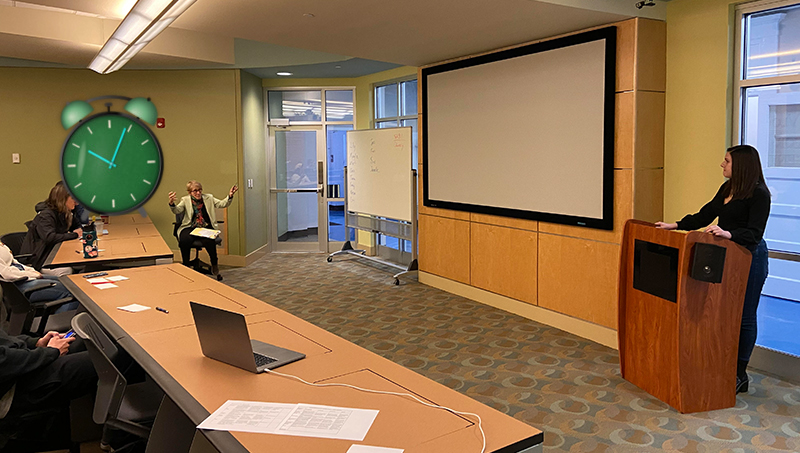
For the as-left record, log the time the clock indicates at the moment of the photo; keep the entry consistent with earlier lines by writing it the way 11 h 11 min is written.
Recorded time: 10 h 04 min
